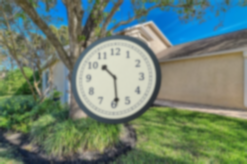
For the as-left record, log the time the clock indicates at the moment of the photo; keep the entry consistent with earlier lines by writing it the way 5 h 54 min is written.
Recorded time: 10 h 29 min
